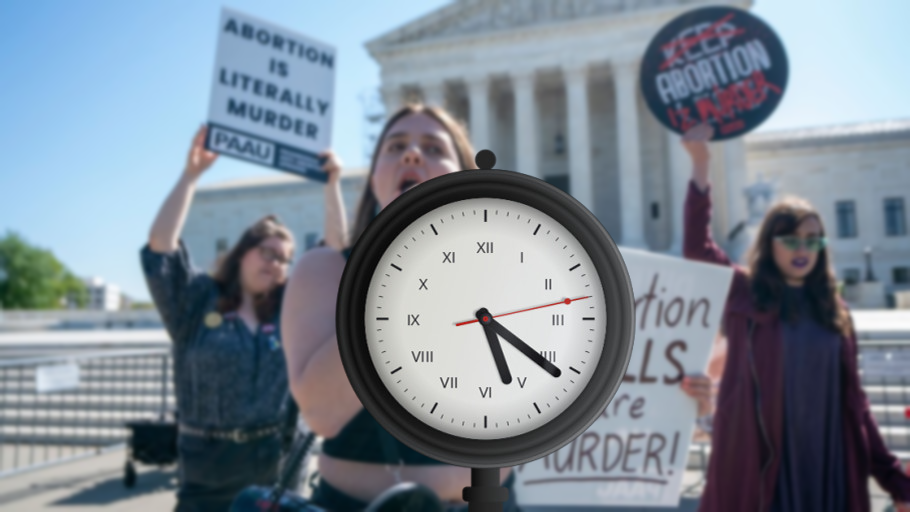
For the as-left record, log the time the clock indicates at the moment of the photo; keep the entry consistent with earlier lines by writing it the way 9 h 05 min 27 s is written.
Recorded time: 5 h 21 min 13 s
